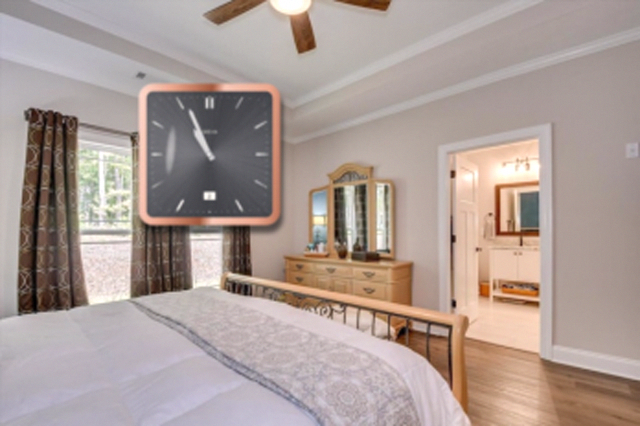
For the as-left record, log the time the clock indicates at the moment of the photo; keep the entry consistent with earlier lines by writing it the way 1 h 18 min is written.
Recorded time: 10 h 56 min
